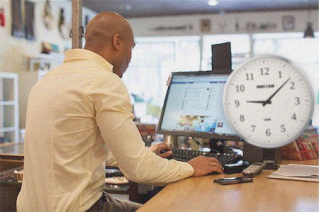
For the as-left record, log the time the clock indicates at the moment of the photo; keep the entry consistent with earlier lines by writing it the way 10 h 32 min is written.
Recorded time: 9 h 08 min
